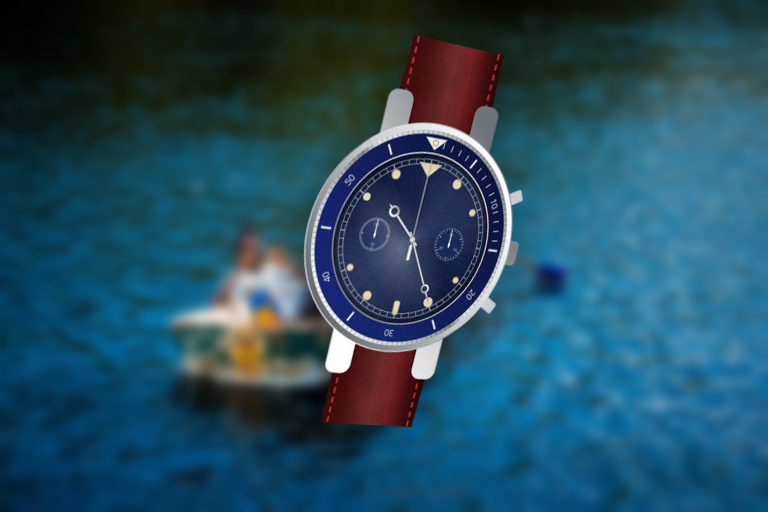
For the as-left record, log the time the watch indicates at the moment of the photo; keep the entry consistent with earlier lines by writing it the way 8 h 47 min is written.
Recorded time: 10 h 25 min
